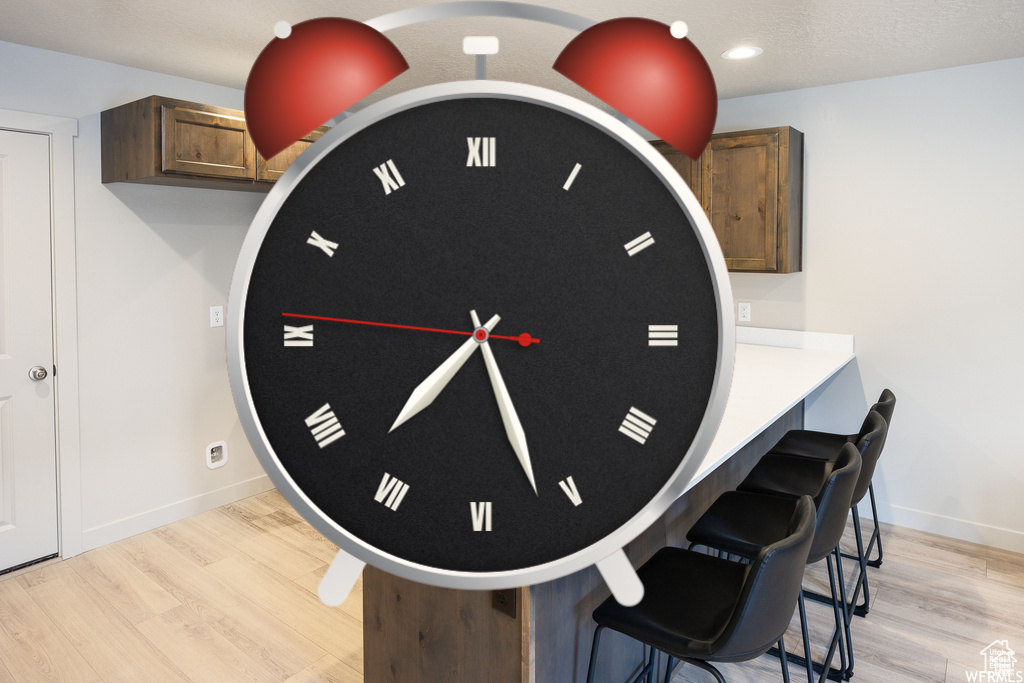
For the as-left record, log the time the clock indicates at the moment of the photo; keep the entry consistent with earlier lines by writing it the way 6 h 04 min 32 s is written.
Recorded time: 7 h 26 min 46 s
